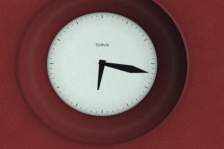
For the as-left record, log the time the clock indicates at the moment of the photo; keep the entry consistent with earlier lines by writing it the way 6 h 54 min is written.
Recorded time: 6 h 17 min
